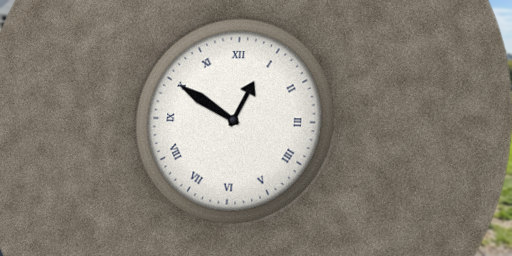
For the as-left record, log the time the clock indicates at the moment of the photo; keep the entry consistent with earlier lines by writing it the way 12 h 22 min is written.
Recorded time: 12 h 50 min
